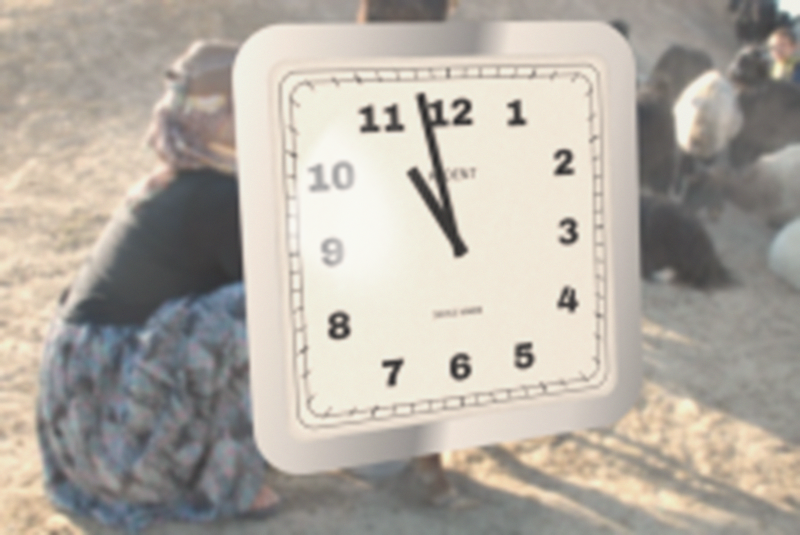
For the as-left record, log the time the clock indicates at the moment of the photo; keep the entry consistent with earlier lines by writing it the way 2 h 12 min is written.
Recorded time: 10 h 58 min
